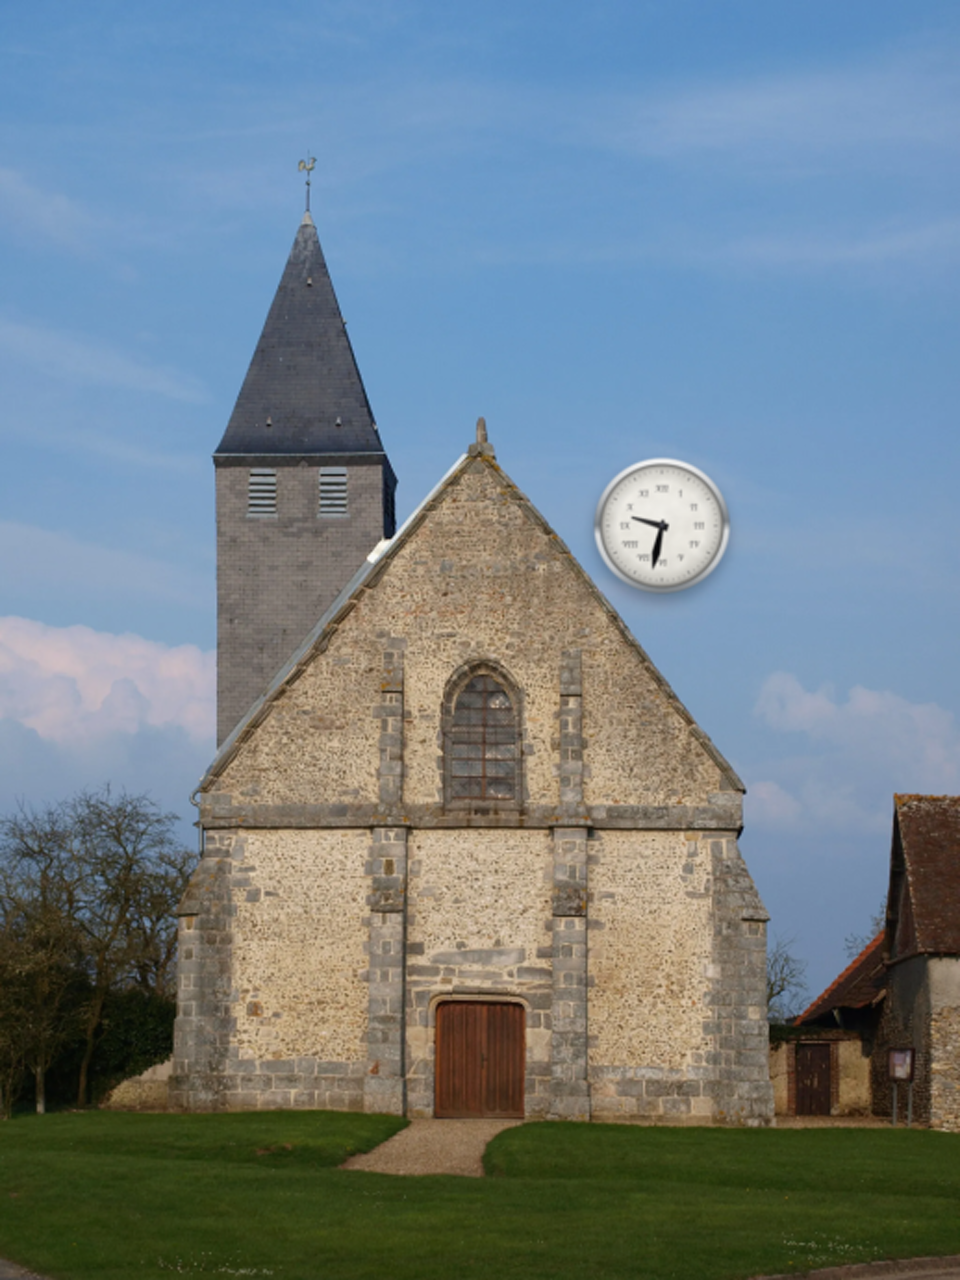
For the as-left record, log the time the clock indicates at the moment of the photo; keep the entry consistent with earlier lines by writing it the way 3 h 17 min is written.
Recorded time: 9 h 32 min
